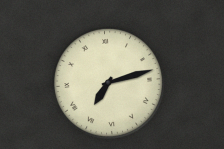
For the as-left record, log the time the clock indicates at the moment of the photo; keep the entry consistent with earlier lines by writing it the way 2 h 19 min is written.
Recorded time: 7 h 13 min
